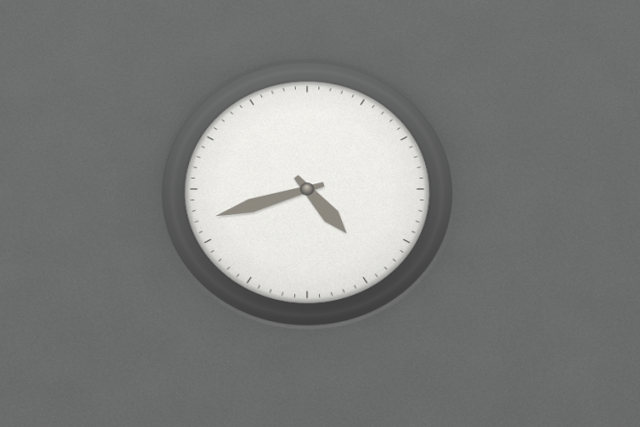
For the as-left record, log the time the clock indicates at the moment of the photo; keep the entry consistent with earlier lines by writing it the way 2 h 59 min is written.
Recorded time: 4 h 42 min
